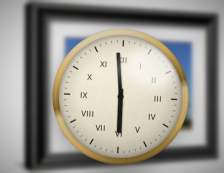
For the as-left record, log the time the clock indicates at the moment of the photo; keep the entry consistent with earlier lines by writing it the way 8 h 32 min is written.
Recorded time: 5 h 59 min
